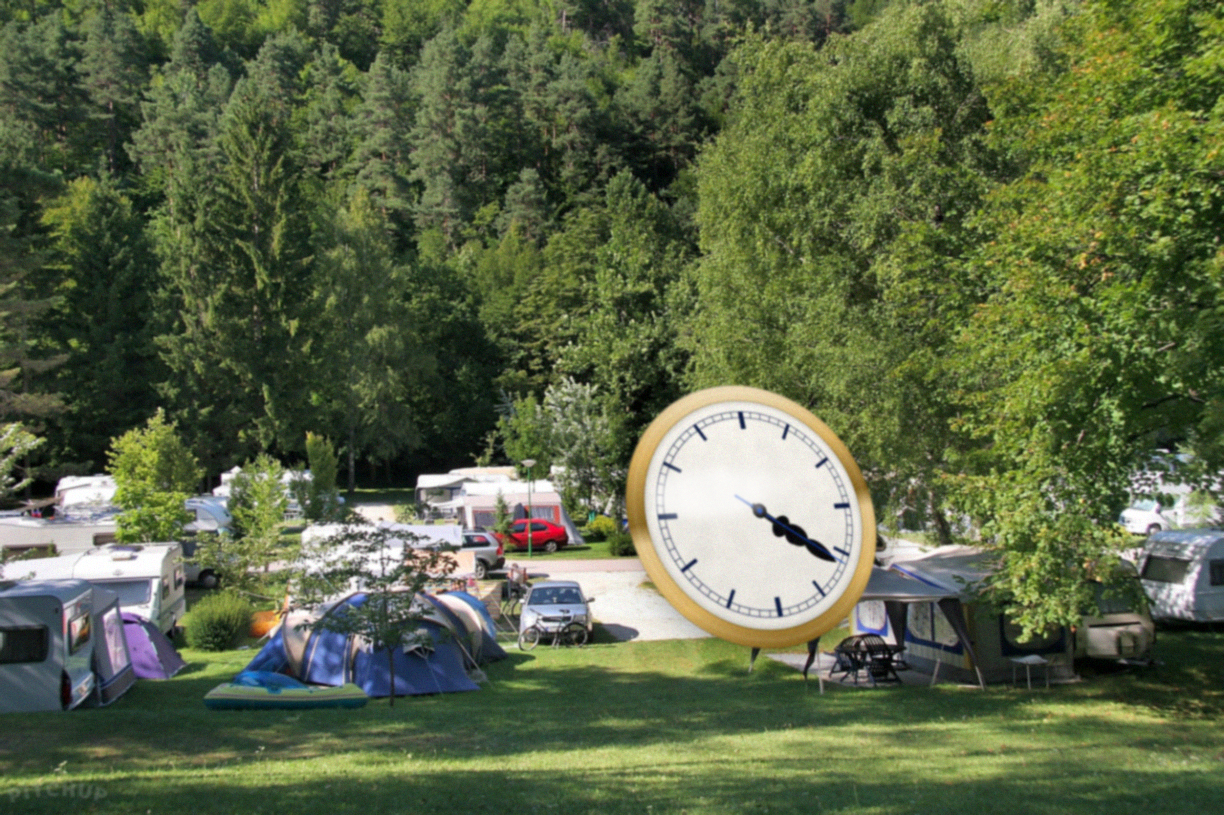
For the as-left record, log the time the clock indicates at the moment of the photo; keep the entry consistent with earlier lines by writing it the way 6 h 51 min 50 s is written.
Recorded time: 4 h 21 min 21 s
